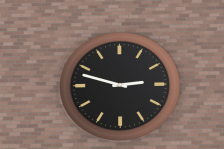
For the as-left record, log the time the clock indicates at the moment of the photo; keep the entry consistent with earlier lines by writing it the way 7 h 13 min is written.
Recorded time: 2 h 48 min
